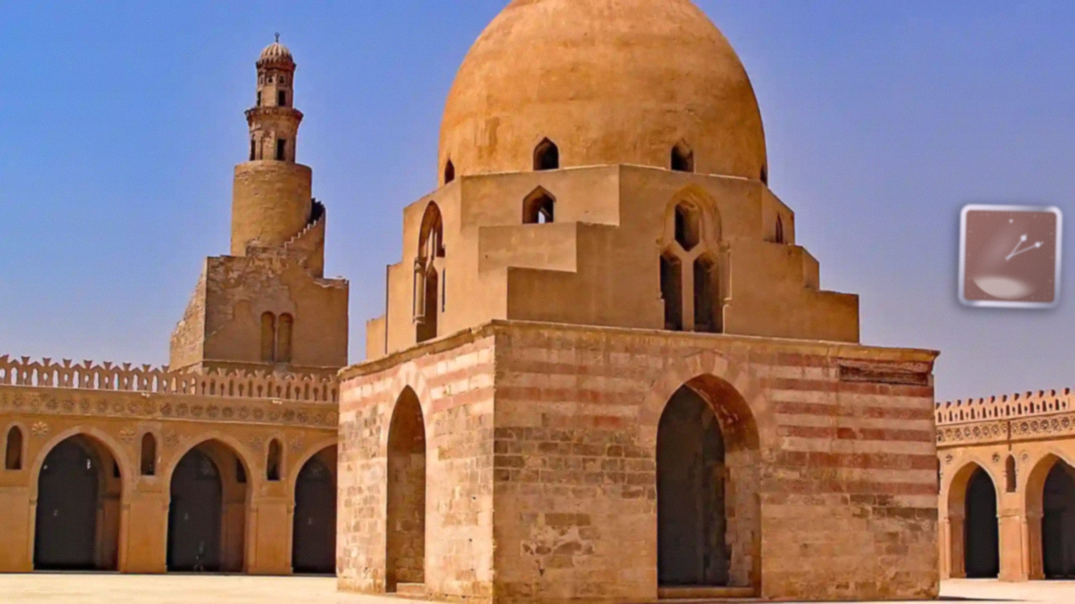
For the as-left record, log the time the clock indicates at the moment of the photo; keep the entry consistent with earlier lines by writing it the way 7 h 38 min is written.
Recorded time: 1 h 11 min
